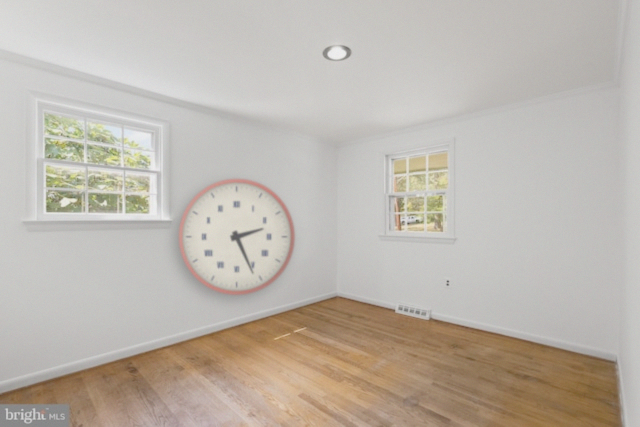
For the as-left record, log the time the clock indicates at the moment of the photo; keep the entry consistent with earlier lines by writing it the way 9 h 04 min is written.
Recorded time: 2 h 26 min
